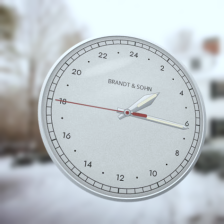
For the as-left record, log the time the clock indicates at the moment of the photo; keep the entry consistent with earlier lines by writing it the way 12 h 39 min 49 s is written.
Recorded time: 3 h 15 min 45 s
